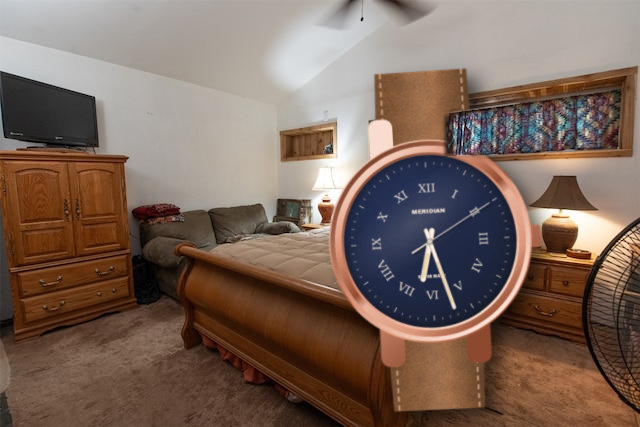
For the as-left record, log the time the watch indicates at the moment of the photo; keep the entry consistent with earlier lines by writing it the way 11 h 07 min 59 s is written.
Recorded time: 6 h 27 min 10 s
